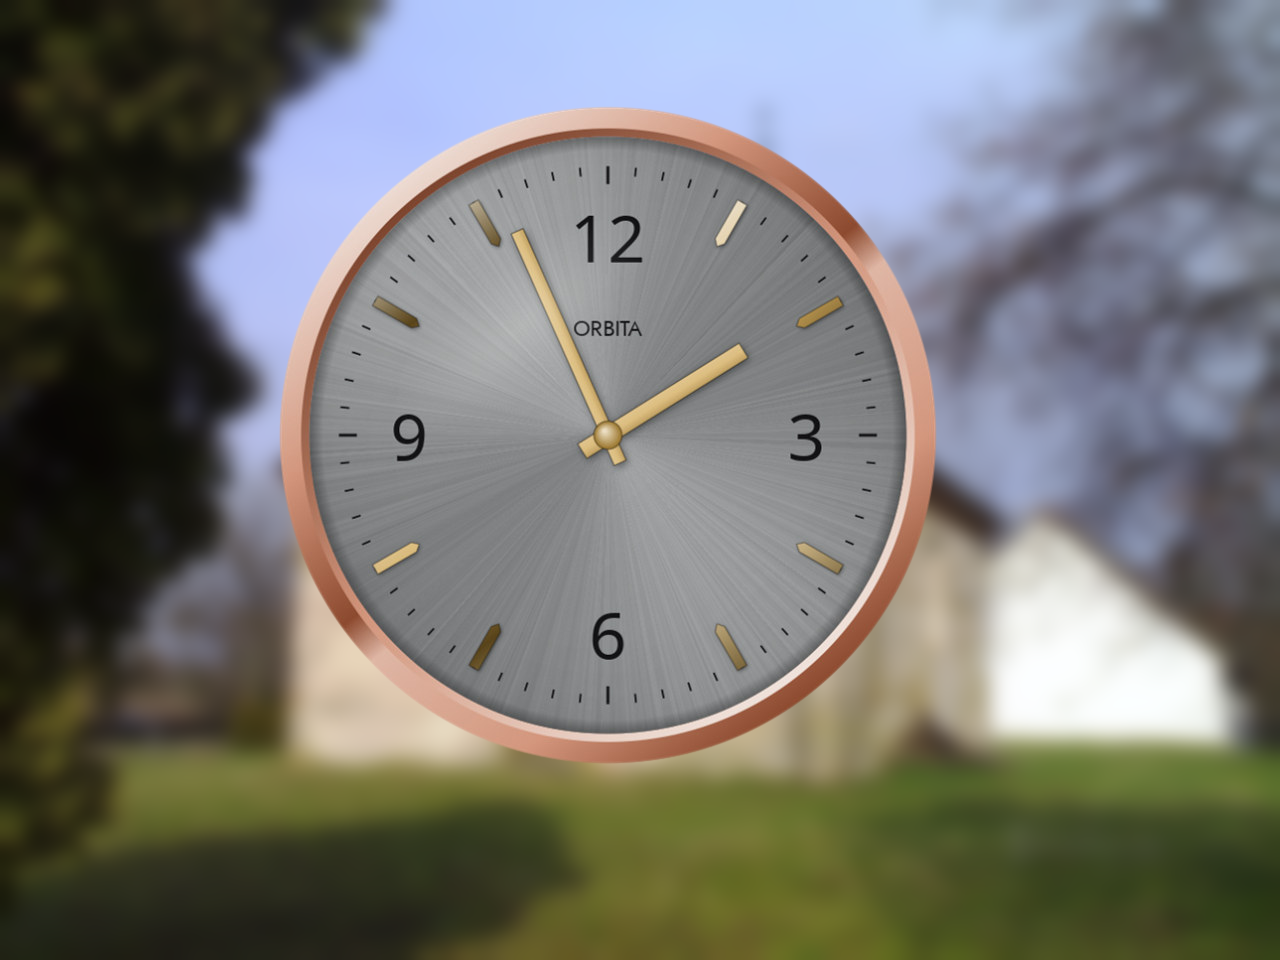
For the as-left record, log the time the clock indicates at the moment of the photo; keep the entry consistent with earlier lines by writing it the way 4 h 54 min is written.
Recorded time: 1 h 56 min
